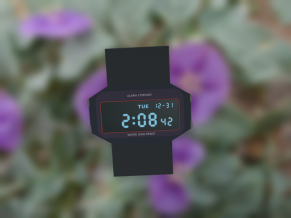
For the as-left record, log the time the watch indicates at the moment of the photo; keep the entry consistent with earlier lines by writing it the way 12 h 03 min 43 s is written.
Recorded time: 2 h 08 min 42 s
